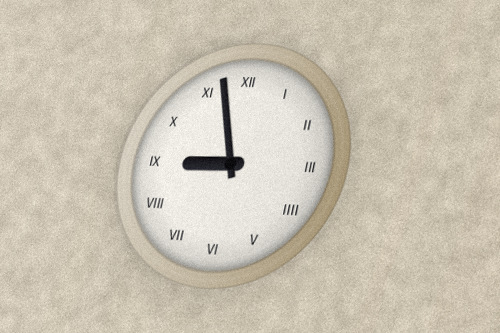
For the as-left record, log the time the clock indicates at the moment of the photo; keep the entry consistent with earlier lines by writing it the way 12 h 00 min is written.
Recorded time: 8 h 57 min
